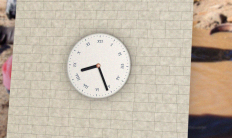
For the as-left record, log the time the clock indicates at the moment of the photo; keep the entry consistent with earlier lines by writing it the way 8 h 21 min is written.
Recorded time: 8 h 26 min
